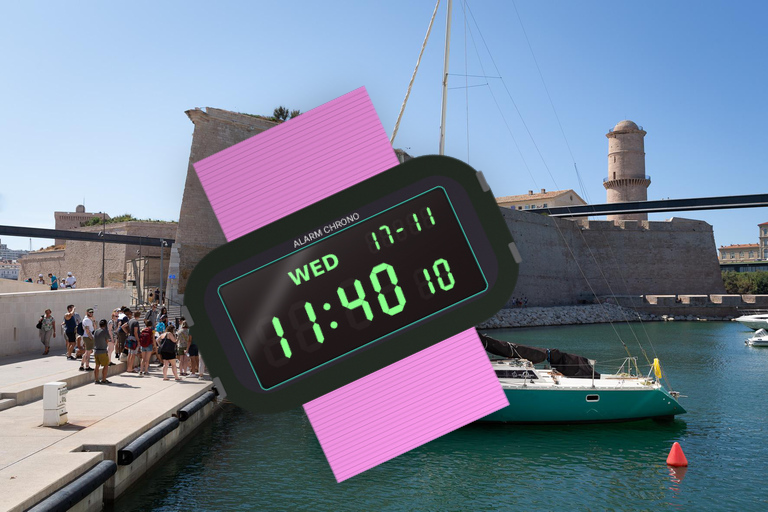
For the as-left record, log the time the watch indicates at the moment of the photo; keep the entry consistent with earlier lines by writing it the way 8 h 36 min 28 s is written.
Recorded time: 11 h 40 min 10 s
